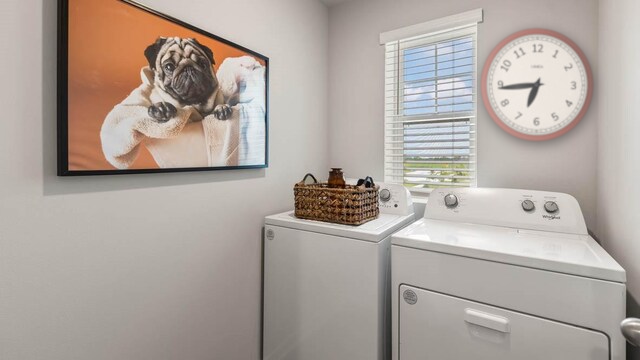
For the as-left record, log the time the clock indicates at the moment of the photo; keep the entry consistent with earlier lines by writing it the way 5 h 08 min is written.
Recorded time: 6 h 44 min
